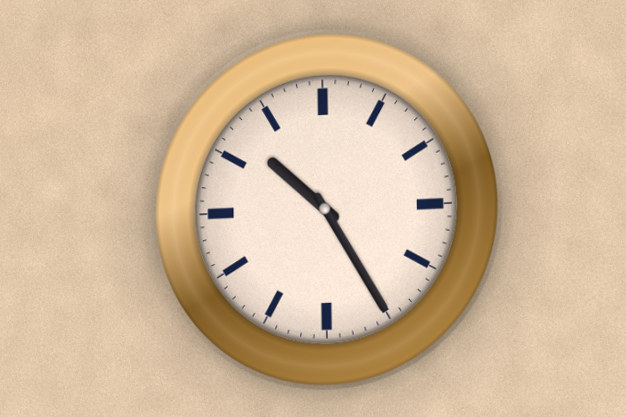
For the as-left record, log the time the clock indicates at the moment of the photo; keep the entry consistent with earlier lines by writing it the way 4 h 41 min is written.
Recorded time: 10 h 25 min
